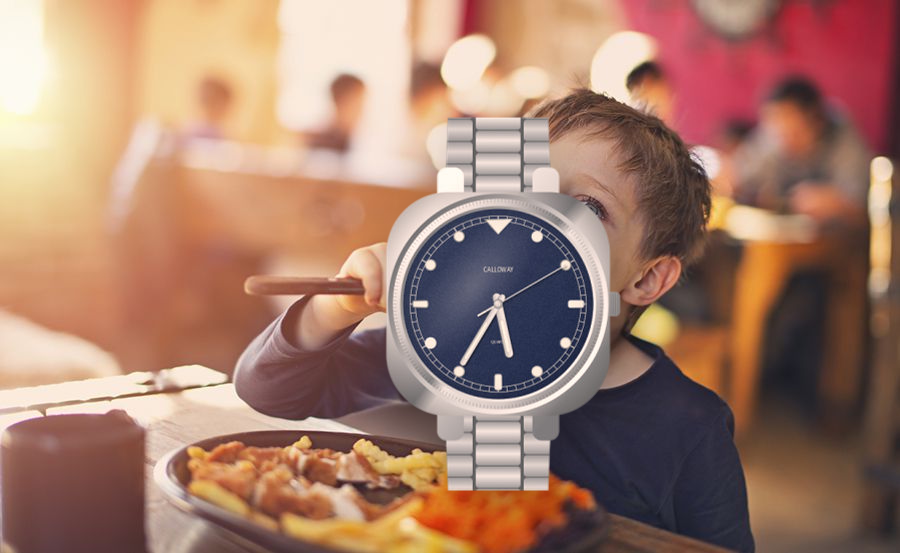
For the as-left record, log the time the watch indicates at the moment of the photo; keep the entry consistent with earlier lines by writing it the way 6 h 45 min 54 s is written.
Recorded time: 5 h 35 min 10 s
